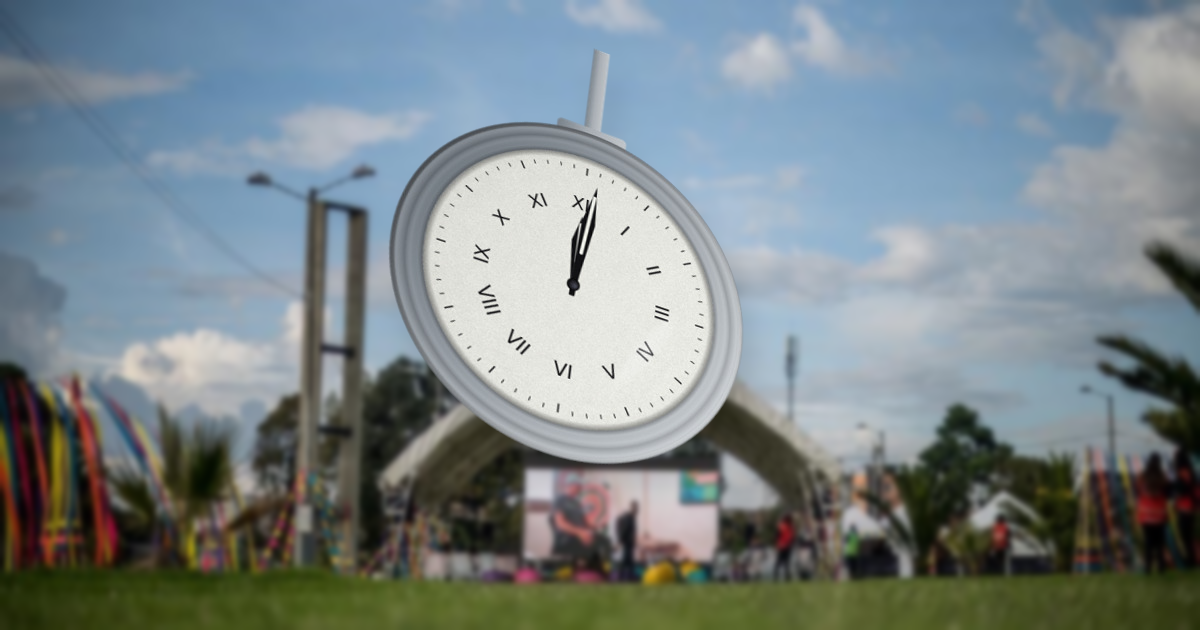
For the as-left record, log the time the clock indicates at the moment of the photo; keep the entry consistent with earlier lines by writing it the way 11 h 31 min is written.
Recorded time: 12 h 01 min
